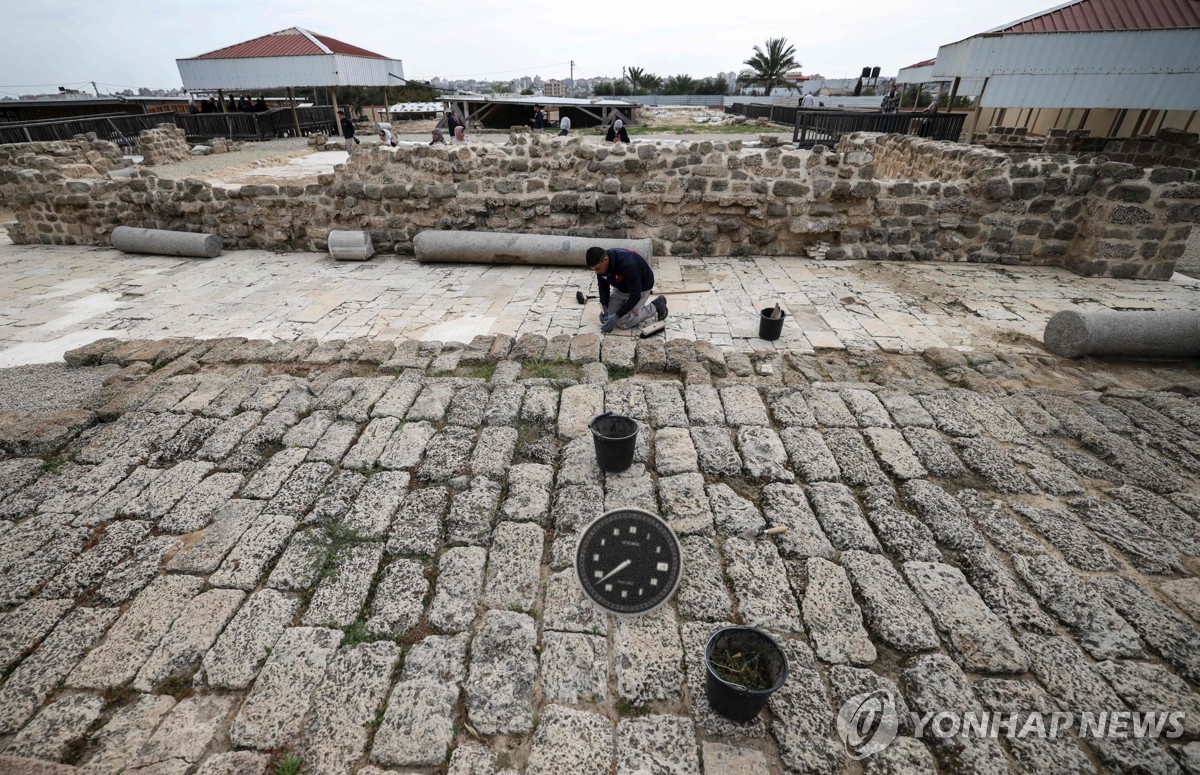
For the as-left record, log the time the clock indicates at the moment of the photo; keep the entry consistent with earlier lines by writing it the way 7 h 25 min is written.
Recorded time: 7 h 38 min
